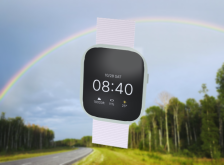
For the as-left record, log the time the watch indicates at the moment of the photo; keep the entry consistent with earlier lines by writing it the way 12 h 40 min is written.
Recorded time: 8 h 40 min
